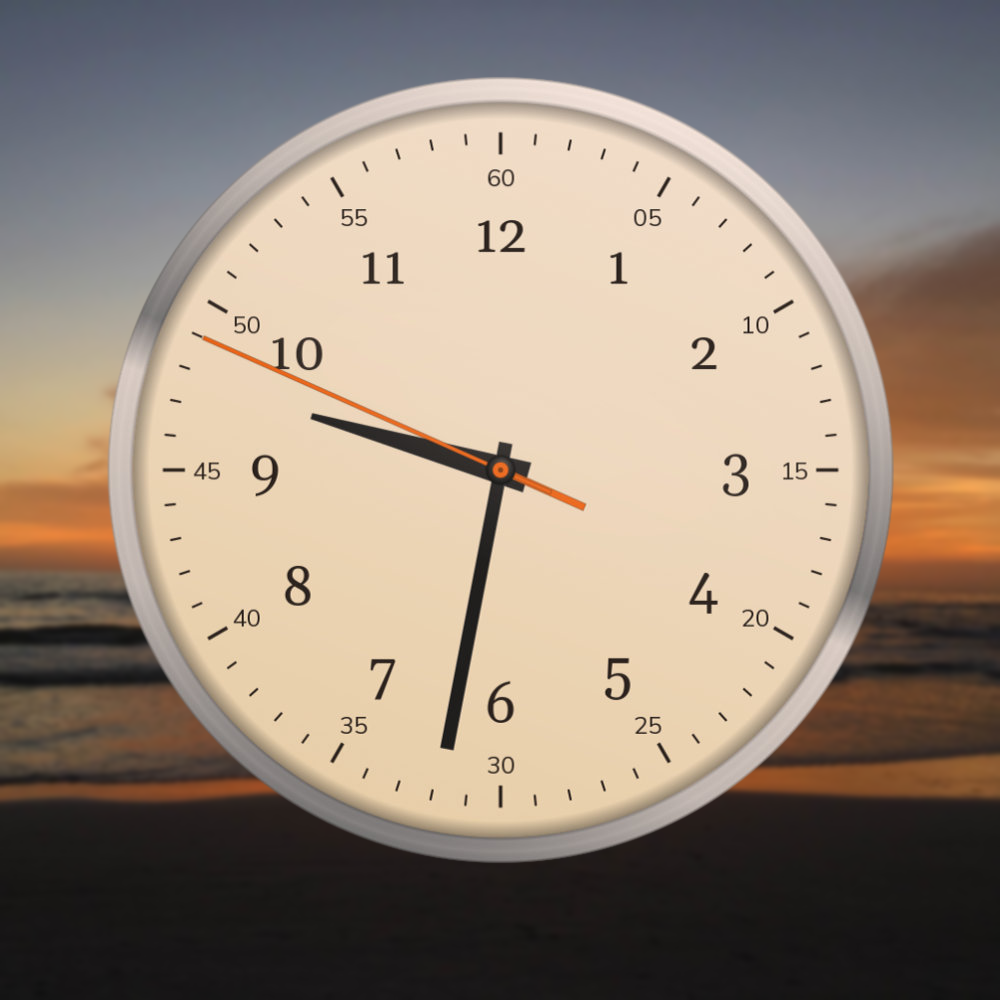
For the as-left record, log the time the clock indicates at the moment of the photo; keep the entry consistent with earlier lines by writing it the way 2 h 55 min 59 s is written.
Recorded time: 9 h 31 min 49 s
